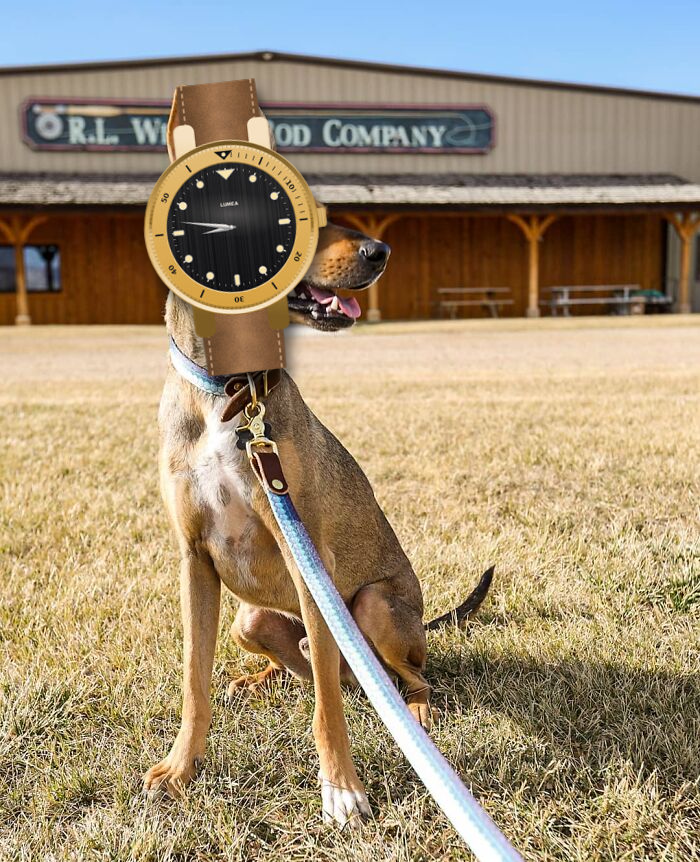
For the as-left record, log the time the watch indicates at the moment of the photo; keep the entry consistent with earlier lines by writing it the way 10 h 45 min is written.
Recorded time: 8 h 47 min
